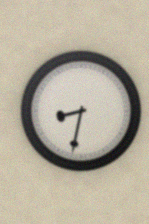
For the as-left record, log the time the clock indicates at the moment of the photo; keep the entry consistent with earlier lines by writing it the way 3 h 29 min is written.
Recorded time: 8 h 32 min
